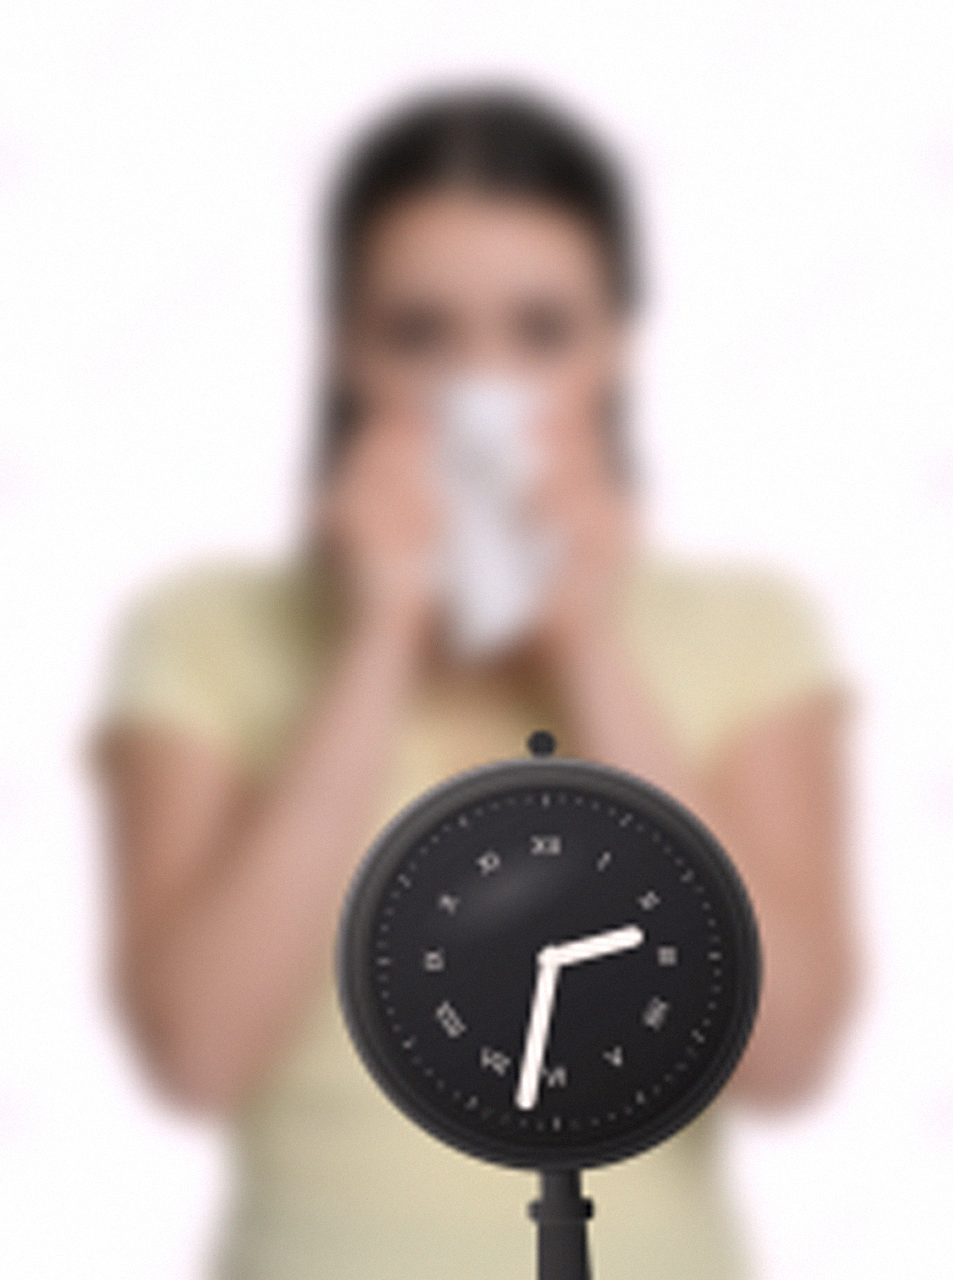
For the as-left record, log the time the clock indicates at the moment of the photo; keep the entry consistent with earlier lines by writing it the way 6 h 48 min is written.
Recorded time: 2 h 32 min
